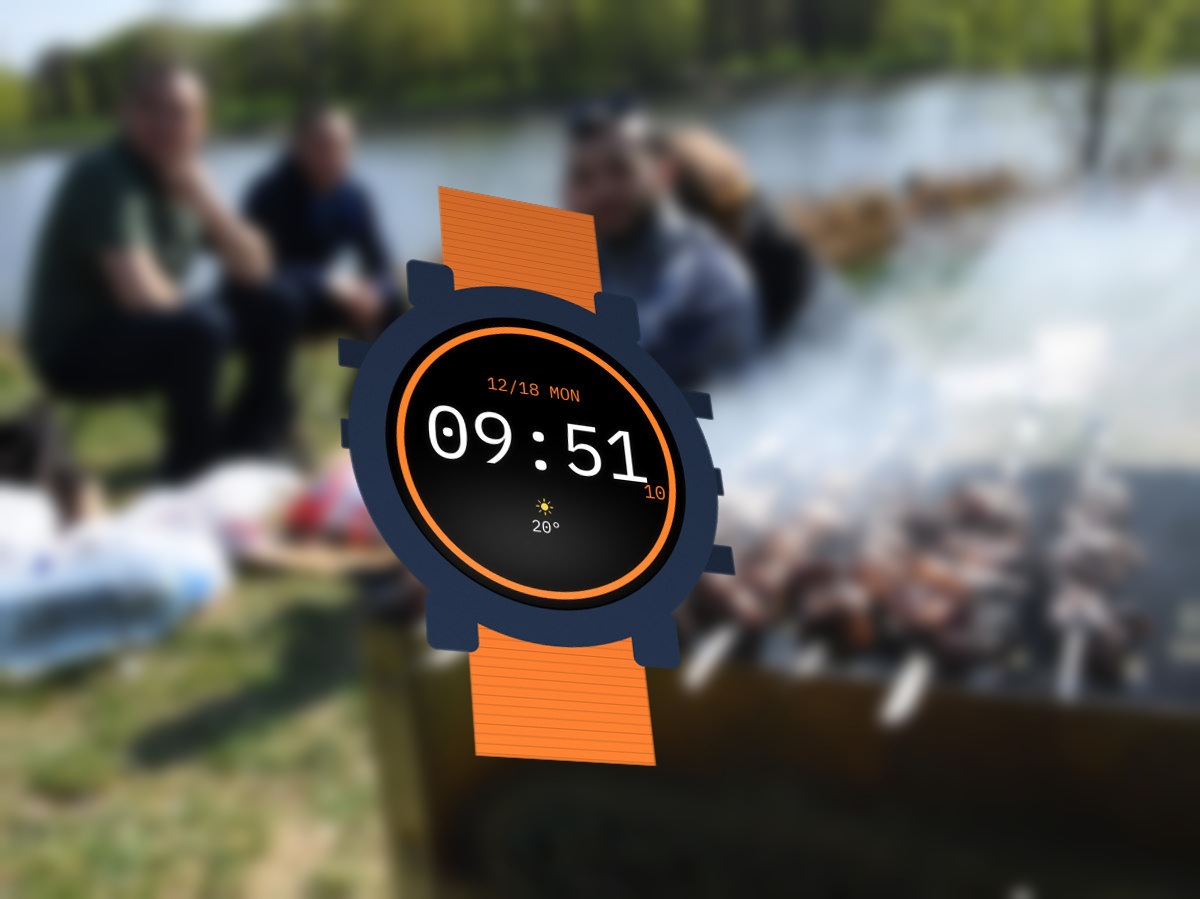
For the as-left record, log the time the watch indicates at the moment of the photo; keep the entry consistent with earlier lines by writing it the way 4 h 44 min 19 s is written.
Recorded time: 9 h 51 min 10 s
